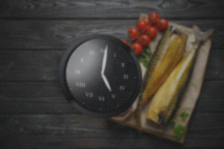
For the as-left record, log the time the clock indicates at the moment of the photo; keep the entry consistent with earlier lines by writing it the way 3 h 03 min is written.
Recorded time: 5 h 01 min
